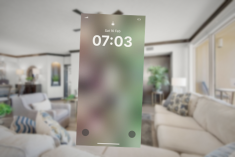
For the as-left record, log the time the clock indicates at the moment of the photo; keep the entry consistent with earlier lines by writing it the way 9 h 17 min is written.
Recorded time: 7 h 03 min
